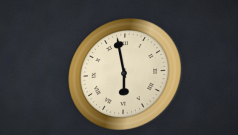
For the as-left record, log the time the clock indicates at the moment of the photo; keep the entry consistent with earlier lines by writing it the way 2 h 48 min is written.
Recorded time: 5 h 58 min
